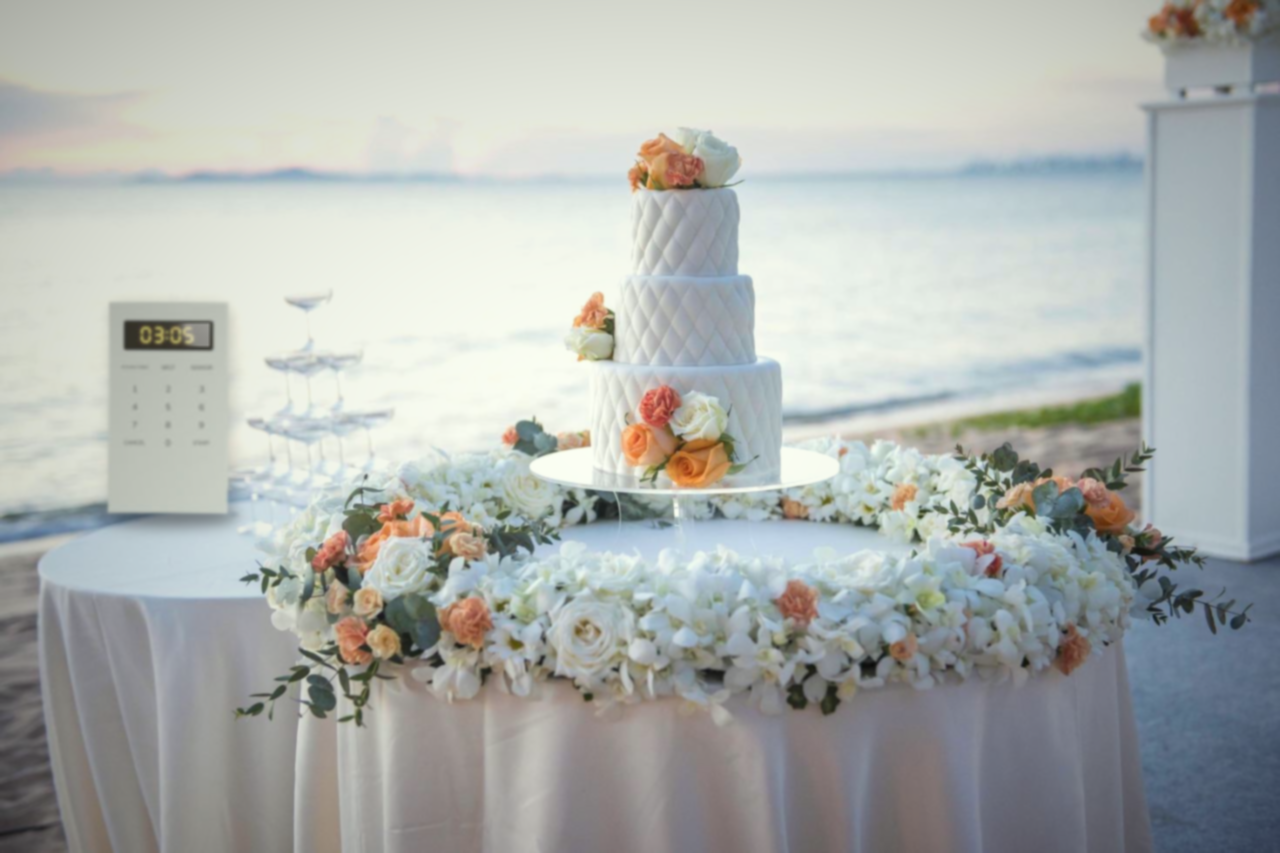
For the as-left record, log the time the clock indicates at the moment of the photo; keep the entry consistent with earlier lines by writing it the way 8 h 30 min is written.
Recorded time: 3 h 05 min
